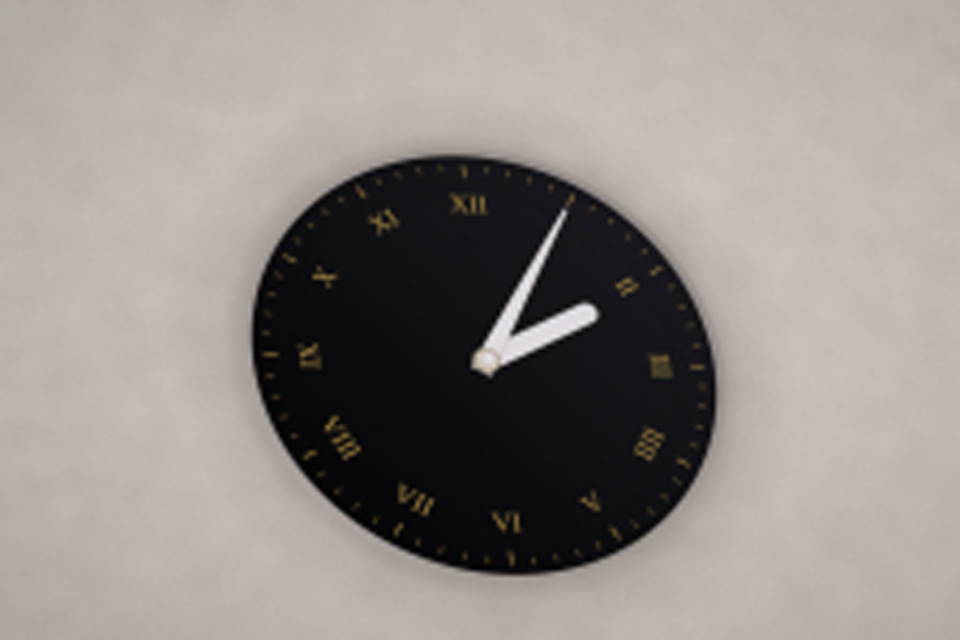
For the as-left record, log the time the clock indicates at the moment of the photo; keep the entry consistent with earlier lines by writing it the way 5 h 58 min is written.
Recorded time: 2 h 05 min
